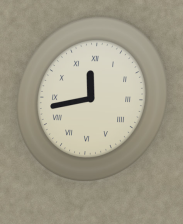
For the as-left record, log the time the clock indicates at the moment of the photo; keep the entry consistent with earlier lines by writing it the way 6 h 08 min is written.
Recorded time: 11 h 43 min
